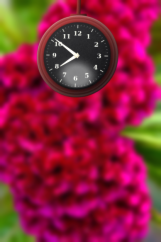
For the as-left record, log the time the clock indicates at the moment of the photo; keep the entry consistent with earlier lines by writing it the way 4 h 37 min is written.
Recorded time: 7 h 51 min
